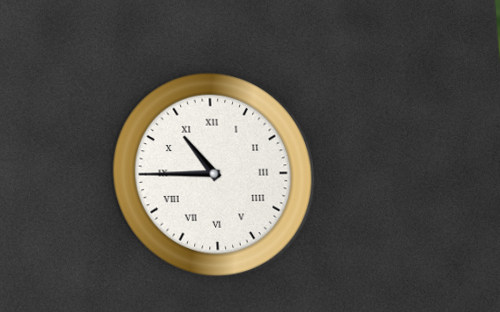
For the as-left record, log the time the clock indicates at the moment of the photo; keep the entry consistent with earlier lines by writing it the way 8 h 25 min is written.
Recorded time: 10 h 45 min
